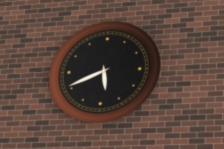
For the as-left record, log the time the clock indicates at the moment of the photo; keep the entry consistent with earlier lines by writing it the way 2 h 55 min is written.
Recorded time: 5 h 41 min
